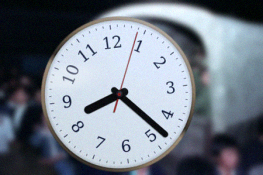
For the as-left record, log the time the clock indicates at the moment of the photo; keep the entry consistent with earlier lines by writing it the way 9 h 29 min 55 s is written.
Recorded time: 8 h 23 min 04 s
